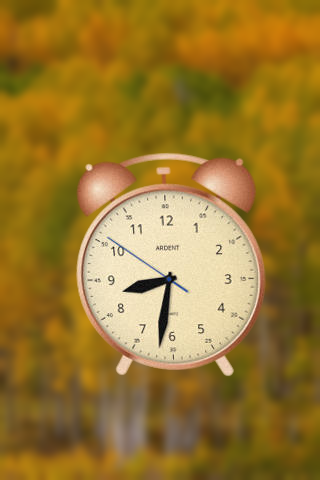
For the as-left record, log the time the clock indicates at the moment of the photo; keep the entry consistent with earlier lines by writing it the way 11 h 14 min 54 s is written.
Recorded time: 8 h 31 min 51 s
